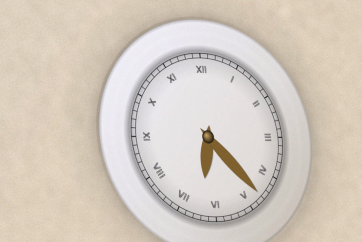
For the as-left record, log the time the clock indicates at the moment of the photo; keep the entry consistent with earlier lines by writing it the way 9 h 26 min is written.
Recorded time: 6 h 23 min
